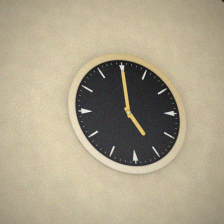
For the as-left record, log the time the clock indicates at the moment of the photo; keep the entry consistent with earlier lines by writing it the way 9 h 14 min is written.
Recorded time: 5 h 00 min
